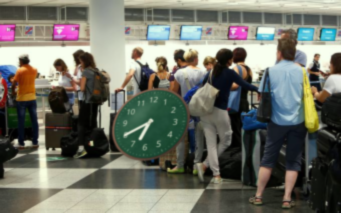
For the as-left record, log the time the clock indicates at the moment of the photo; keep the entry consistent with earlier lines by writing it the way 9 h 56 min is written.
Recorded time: 6 h 40 min
